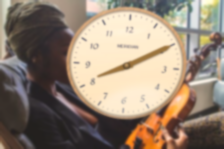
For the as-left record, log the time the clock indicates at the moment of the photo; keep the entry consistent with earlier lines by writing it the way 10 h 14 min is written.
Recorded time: 8 h 10 min
